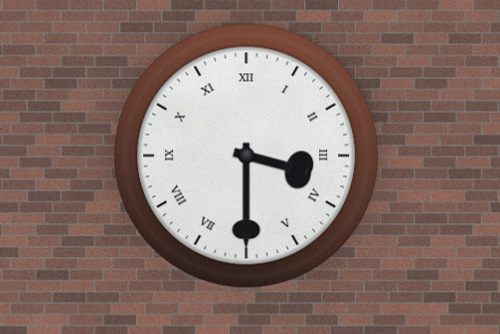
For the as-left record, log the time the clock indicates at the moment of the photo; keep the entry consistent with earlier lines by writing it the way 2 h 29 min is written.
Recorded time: 3 h 30 min
